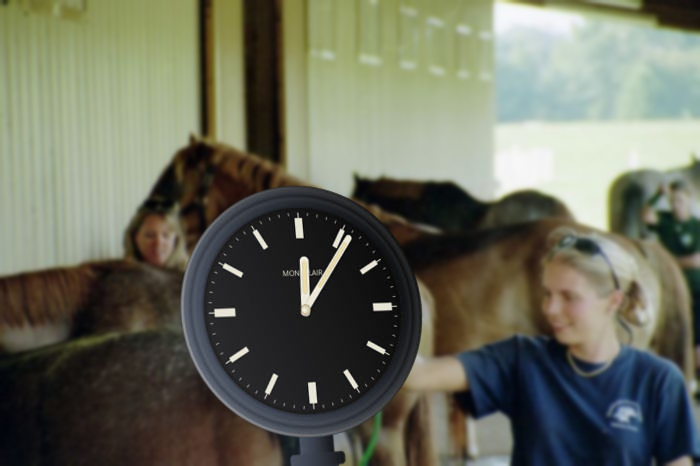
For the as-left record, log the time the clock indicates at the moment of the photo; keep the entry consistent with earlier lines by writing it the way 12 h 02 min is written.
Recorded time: 12 h 06 min
